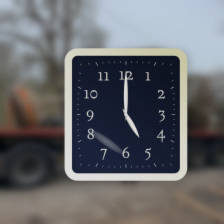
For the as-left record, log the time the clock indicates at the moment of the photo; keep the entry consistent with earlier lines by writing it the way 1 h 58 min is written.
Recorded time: 5 h 00 min
